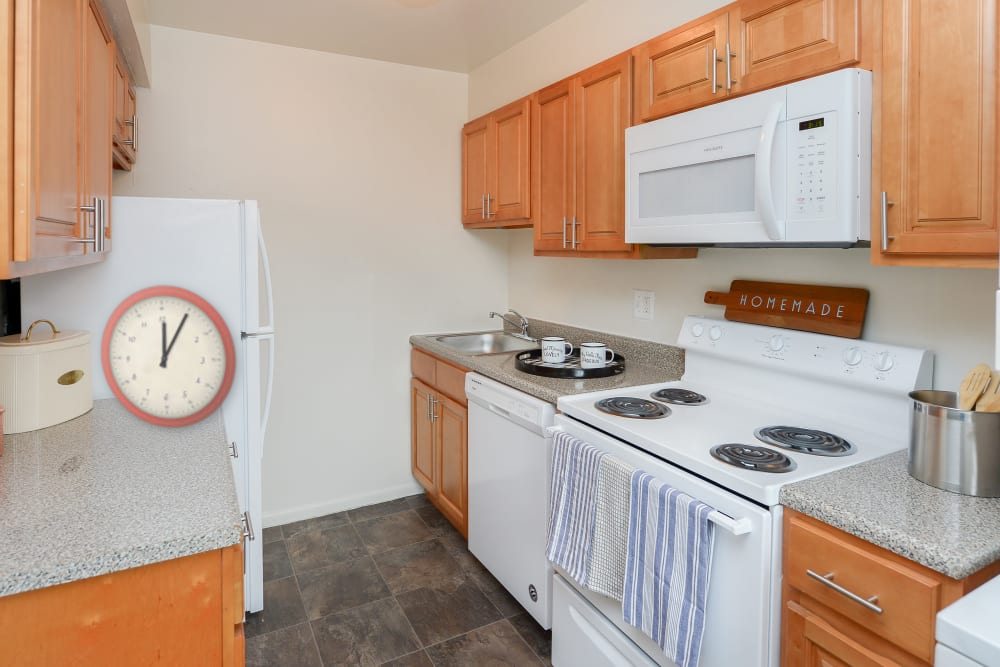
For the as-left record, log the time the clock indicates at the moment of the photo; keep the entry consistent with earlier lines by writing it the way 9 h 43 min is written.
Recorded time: 12 h 05 min
